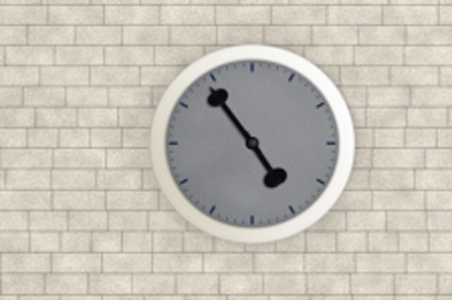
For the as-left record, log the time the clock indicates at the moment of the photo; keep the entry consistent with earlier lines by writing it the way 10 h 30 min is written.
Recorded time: 4 h 54 min
